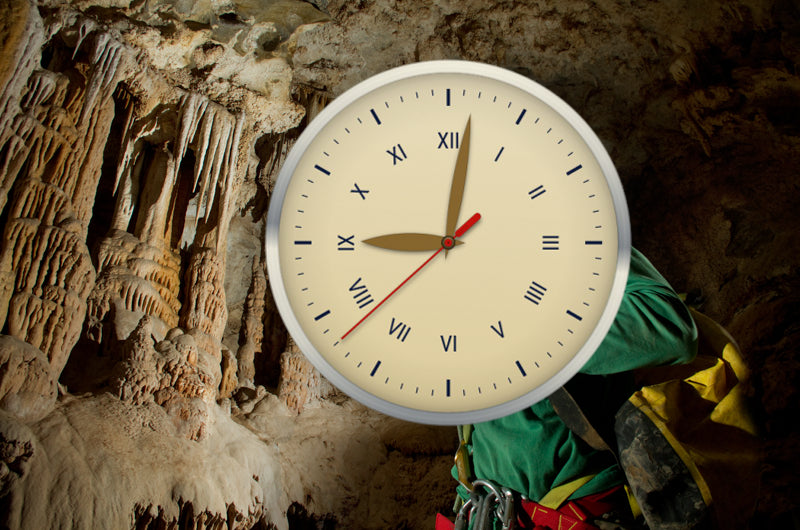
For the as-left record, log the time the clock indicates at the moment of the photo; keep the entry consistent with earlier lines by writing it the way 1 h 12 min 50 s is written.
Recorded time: 9 h 01 min 38 s
